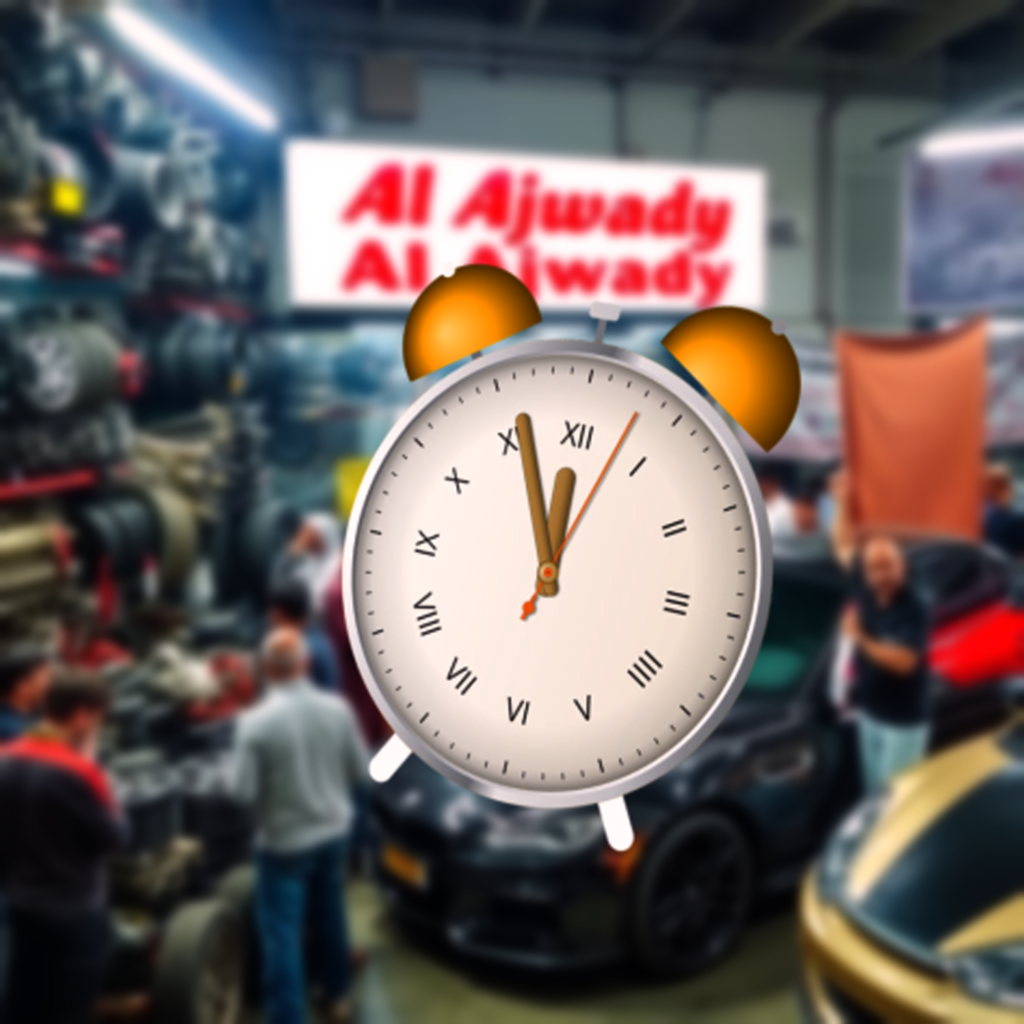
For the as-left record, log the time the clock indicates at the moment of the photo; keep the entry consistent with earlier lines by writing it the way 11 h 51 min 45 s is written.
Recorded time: 11 h 56 min 03 s
